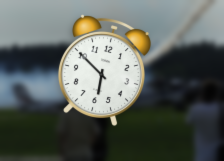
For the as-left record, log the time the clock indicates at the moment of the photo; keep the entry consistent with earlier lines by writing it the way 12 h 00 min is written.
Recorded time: 5 h 50 min
